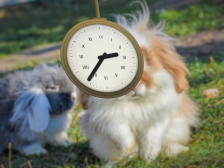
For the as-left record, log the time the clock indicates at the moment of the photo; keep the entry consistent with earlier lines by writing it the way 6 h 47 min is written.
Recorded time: 2 h 36 min
